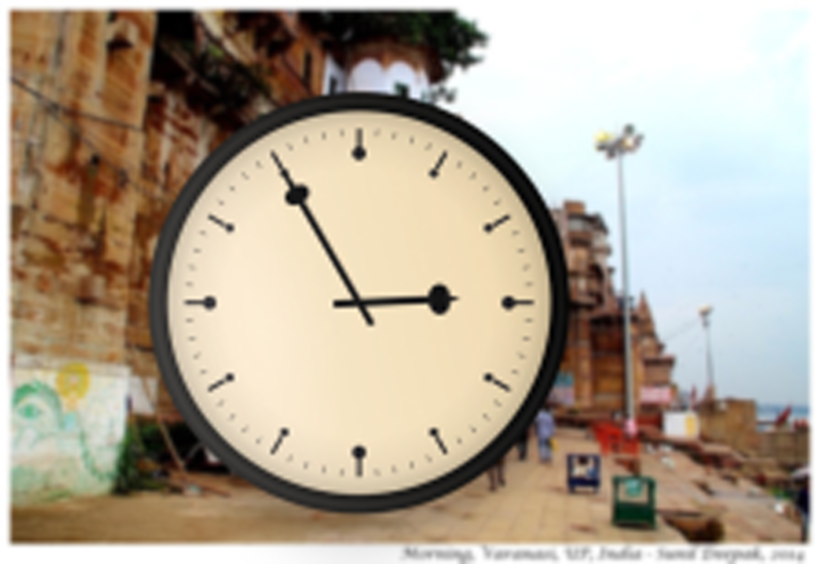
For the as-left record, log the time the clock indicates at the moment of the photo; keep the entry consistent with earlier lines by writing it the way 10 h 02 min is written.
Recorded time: 2 h 55 min
